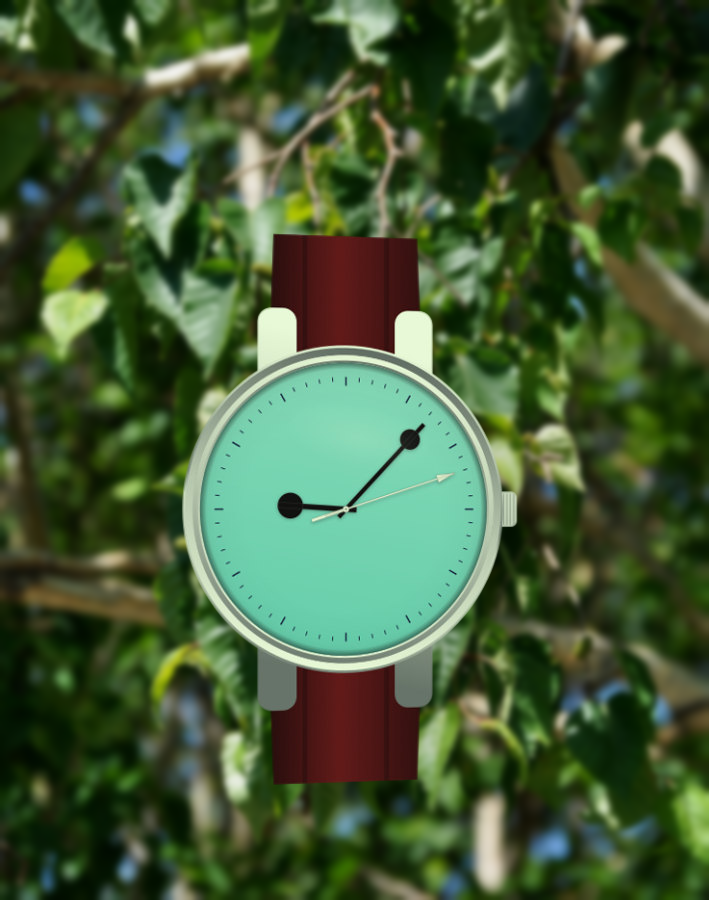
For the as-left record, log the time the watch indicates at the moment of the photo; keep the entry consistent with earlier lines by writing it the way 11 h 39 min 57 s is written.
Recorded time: 9 h 07 min 12 s
